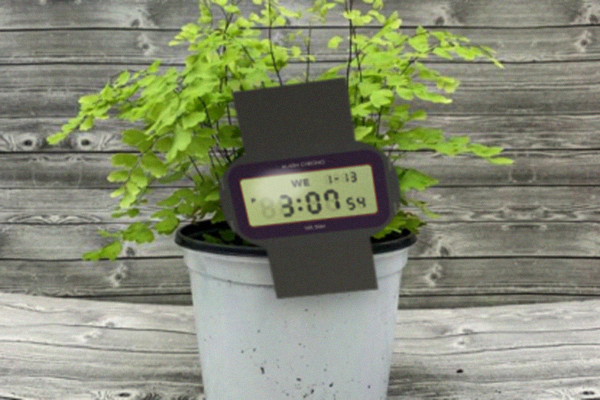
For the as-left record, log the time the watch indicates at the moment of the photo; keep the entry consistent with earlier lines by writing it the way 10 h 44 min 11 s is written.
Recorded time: 3 h 07 min 54 s
